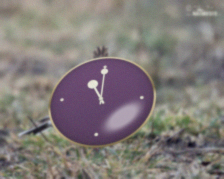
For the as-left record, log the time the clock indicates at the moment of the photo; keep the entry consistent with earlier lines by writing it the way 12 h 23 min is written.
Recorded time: 11 h 00 min
